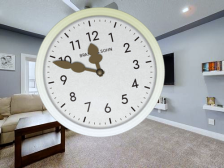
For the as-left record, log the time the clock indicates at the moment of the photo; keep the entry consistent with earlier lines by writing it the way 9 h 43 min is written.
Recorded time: 11 h 49 min
